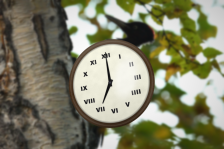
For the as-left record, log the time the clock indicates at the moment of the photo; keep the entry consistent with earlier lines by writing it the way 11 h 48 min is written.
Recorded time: 7 h 00 min
